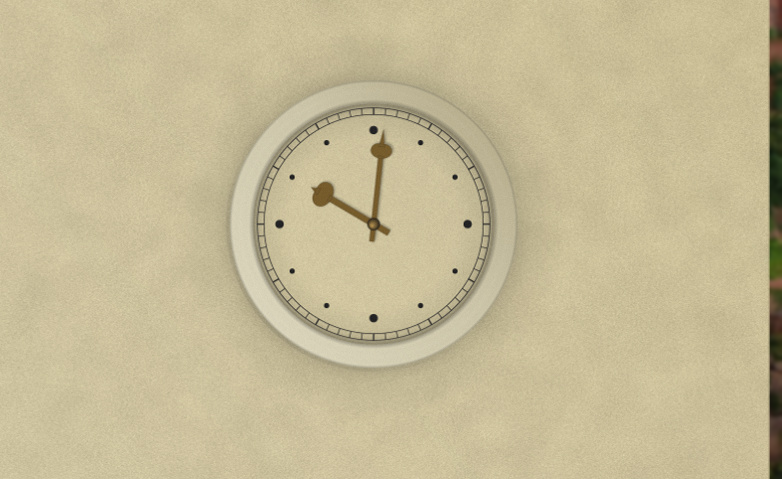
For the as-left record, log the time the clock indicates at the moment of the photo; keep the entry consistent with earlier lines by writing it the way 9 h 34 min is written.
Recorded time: 10 h 01 min
